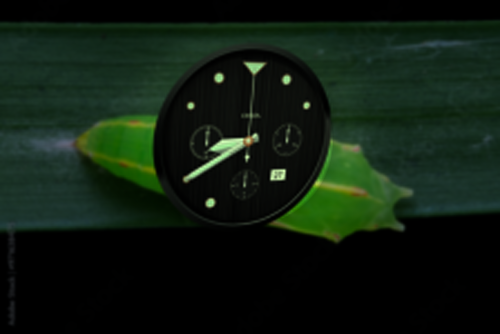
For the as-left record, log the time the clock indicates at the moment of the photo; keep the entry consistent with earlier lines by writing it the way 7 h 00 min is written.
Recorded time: 8 h 40 min
